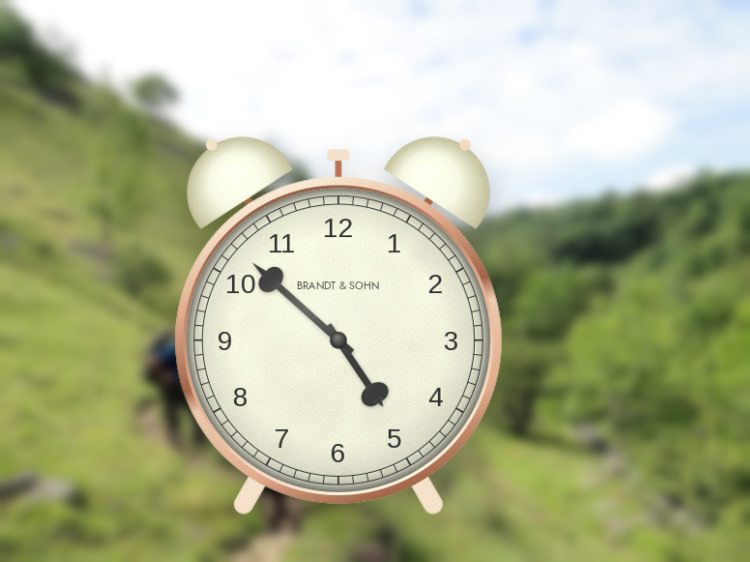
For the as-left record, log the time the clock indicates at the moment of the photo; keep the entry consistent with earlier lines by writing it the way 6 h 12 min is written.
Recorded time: 4 h 52 min
